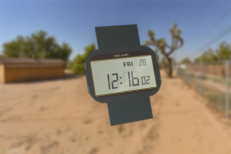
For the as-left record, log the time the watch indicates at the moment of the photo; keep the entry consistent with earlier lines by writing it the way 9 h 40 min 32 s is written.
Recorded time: 12 h 16 min 02 s
